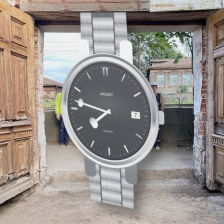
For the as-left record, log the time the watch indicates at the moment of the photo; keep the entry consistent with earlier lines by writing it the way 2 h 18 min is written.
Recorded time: 7 h 47 min
